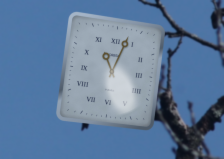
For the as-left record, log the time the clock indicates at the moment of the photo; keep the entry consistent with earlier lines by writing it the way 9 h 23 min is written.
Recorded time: 11 h 03 min
